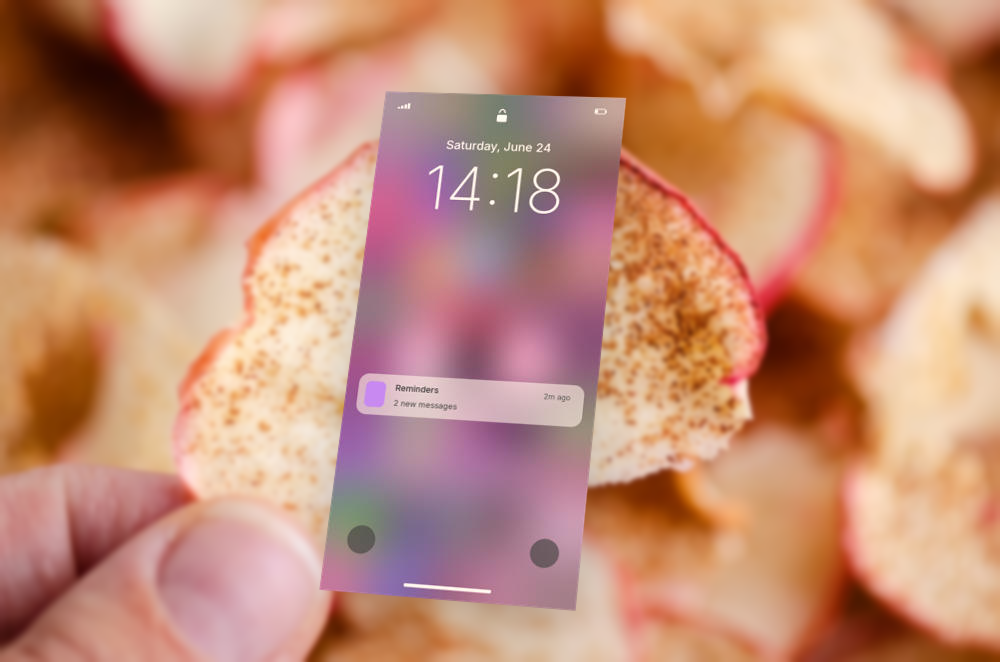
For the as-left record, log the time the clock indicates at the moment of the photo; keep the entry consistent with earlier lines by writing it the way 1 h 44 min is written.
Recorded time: 14 h 18 min
